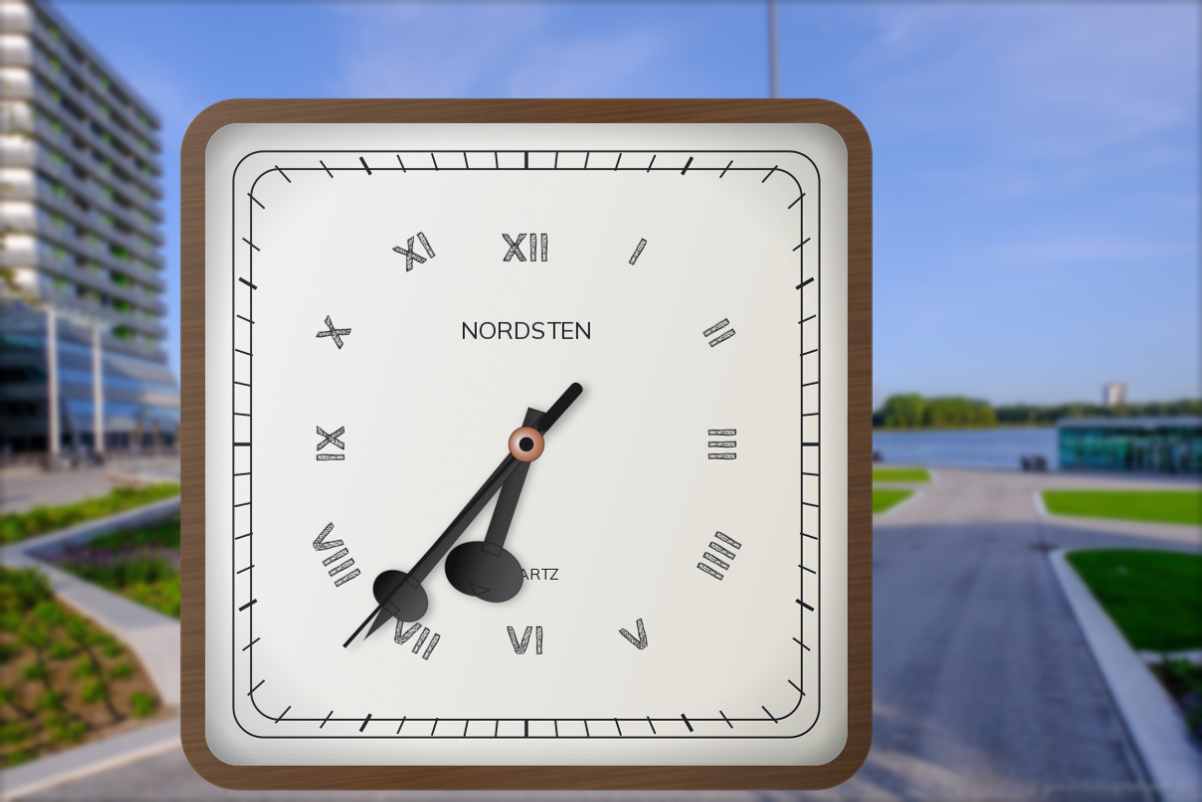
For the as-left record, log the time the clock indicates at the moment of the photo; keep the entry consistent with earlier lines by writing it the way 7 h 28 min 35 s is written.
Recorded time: 6 h 36 min 37 s
